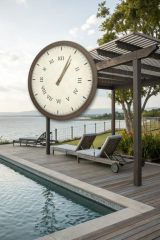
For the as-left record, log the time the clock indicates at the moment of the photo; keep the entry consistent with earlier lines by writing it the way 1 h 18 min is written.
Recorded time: 1 h 04 min
